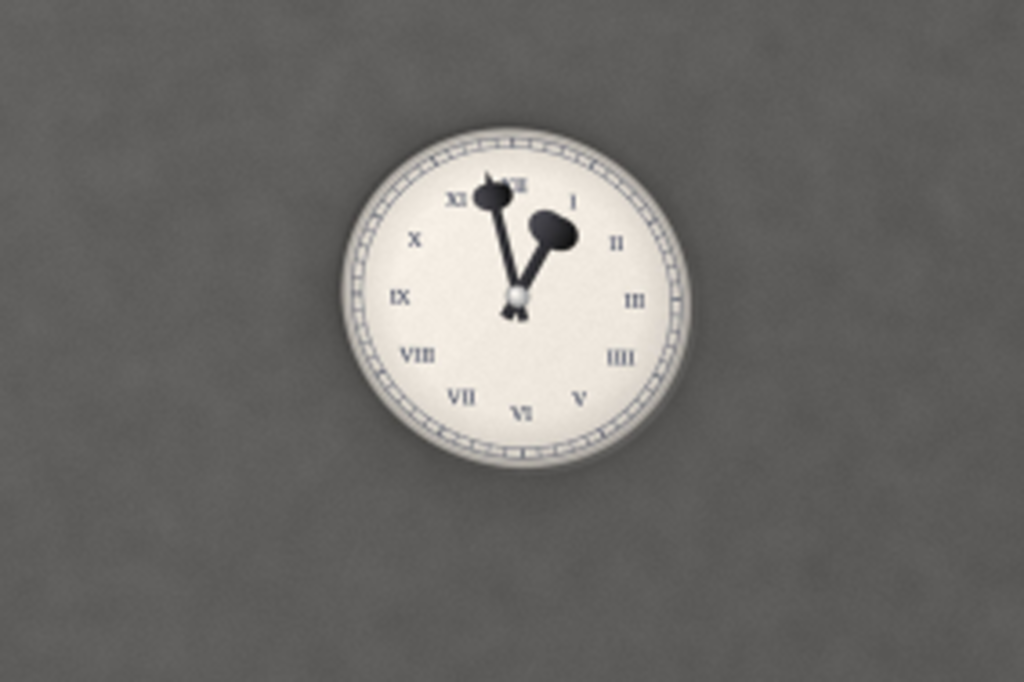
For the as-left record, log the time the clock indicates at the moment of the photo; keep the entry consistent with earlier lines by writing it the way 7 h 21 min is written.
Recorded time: 12 h 58 min
